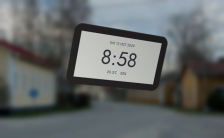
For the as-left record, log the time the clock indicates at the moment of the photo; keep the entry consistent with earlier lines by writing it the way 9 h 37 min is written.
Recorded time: 8 h 58 min
